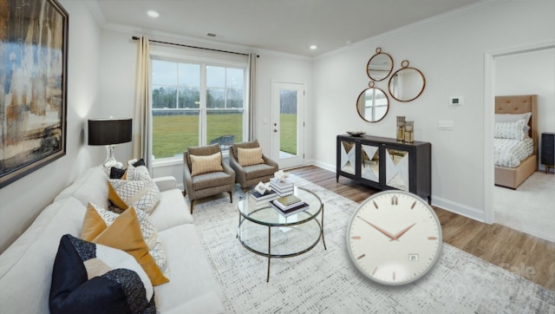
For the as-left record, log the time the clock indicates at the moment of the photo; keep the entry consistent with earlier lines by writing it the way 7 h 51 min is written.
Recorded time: 1 h 50 min
